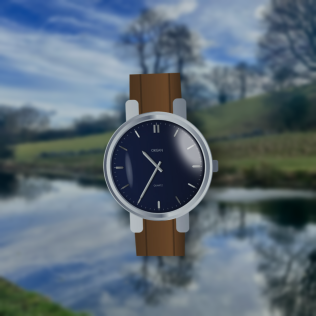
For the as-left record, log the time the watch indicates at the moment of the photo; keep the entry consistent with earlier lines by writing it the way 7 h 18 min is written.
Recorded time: 10 h 35 min
